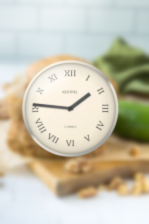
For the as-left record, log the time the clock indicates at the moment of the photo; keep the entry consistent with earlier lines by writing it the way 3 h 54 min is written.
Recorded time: 1 h 46 min
